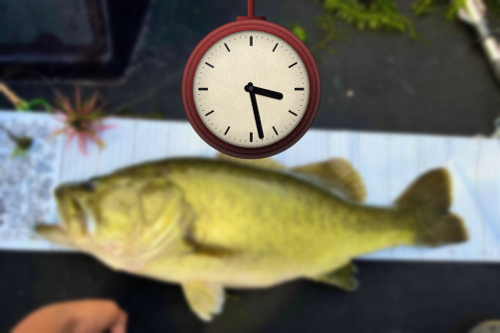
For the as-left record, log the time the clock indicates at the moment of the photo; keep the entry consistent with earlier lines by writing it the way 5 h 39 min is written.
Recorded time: 3 h 28 min
